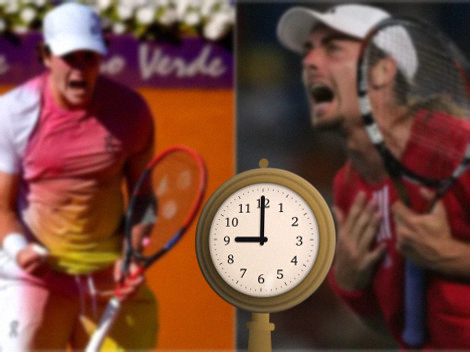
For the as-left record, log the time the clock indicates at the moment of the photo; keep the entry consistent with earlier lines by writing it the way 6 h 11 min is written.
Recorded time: 9 h 00 min
